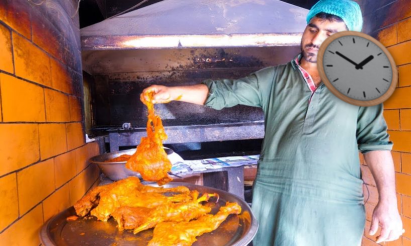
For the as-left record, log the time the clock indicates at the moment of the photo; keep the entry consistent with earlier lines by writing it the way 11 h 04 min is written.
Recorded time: 1 h 51 min
